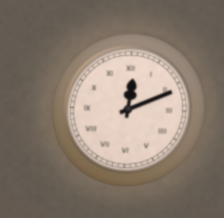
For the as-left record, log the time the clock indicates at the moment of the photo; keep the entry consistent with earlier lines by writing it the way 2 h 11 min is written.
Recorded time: 12 h 11 min
